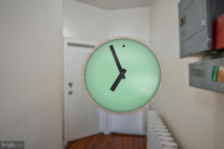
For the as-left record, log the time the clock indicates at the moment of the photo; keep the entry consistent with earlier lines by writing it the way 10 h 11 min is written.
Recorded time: 6 h 56 min
